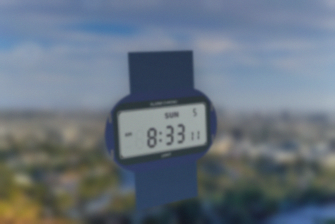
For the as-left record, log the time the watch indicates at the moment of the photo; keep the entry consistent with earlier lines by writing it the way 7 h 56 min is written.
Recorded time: 8 h 33 min
